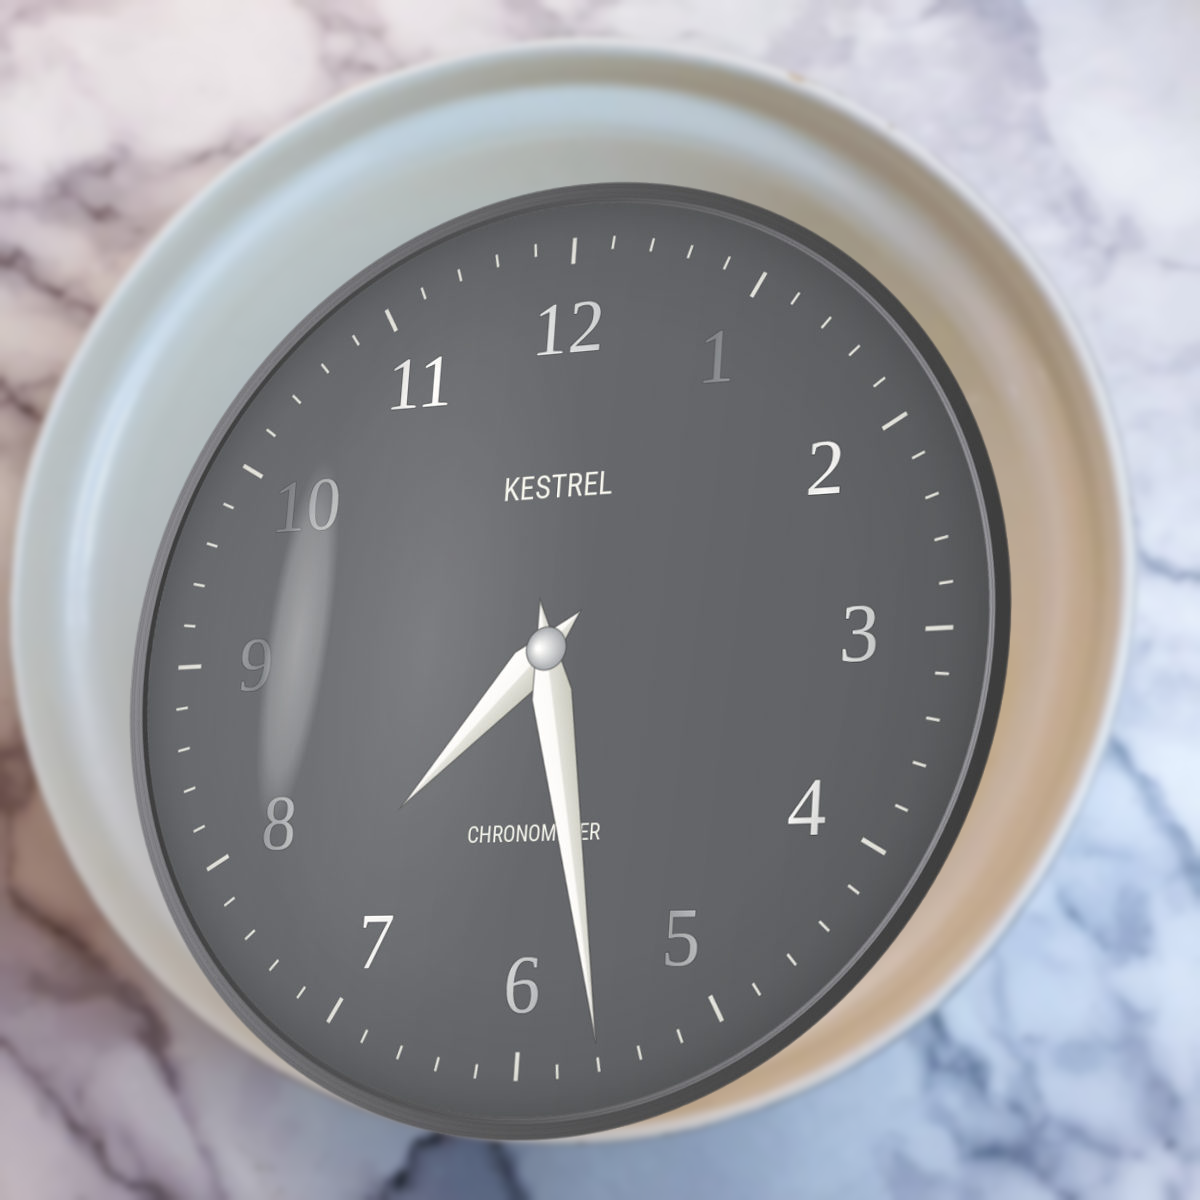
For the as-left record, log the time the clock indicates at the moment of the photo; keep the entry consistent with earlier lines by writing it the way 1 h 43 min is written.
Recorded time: 7 h 28 min
